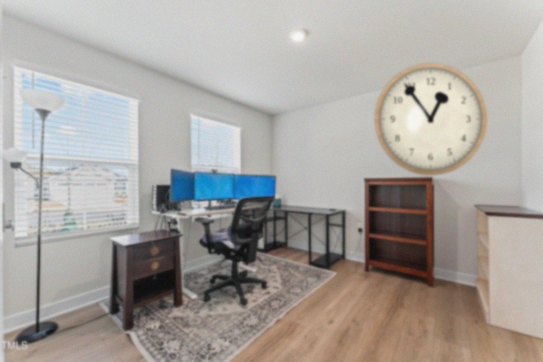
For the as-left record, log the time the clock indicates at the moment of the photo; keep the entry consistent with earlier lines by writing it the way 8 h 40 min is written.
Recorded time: 12 h 54 min
